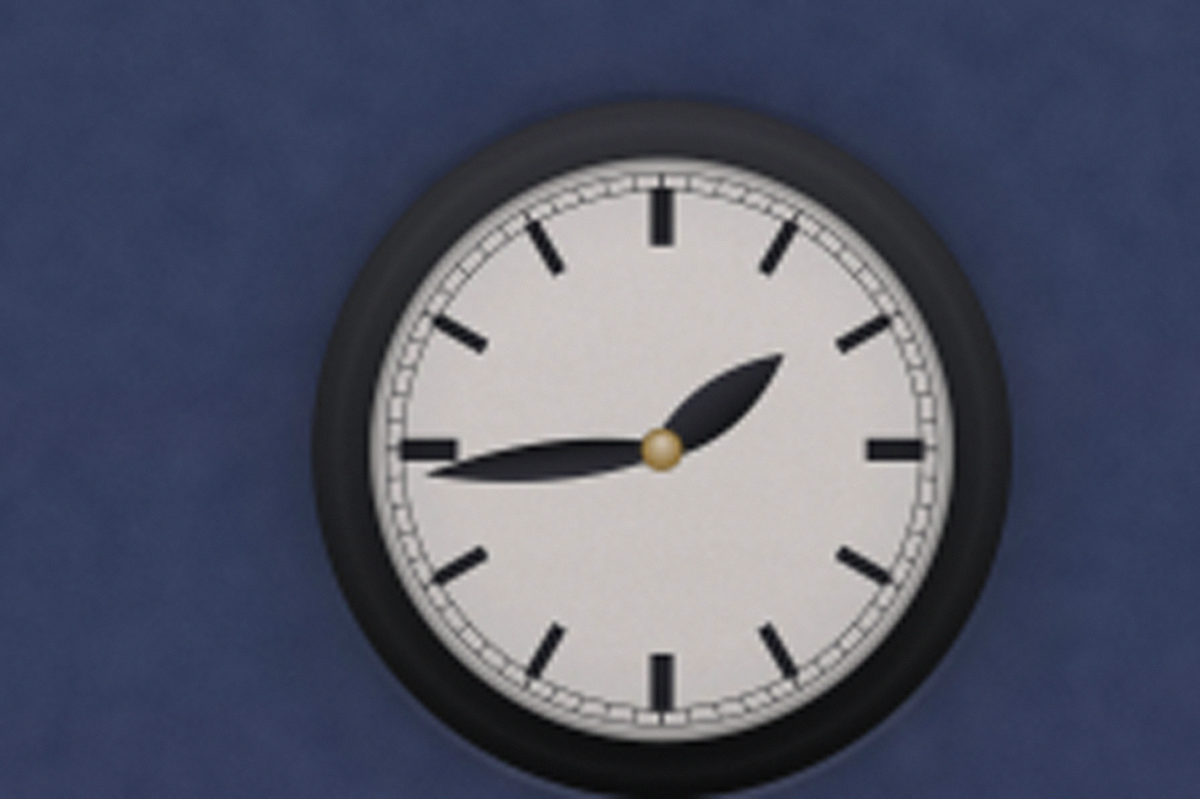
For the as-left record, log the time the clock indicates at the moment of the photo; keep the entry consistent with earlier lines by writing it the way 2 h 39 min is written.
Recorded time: 1 h 44 min
